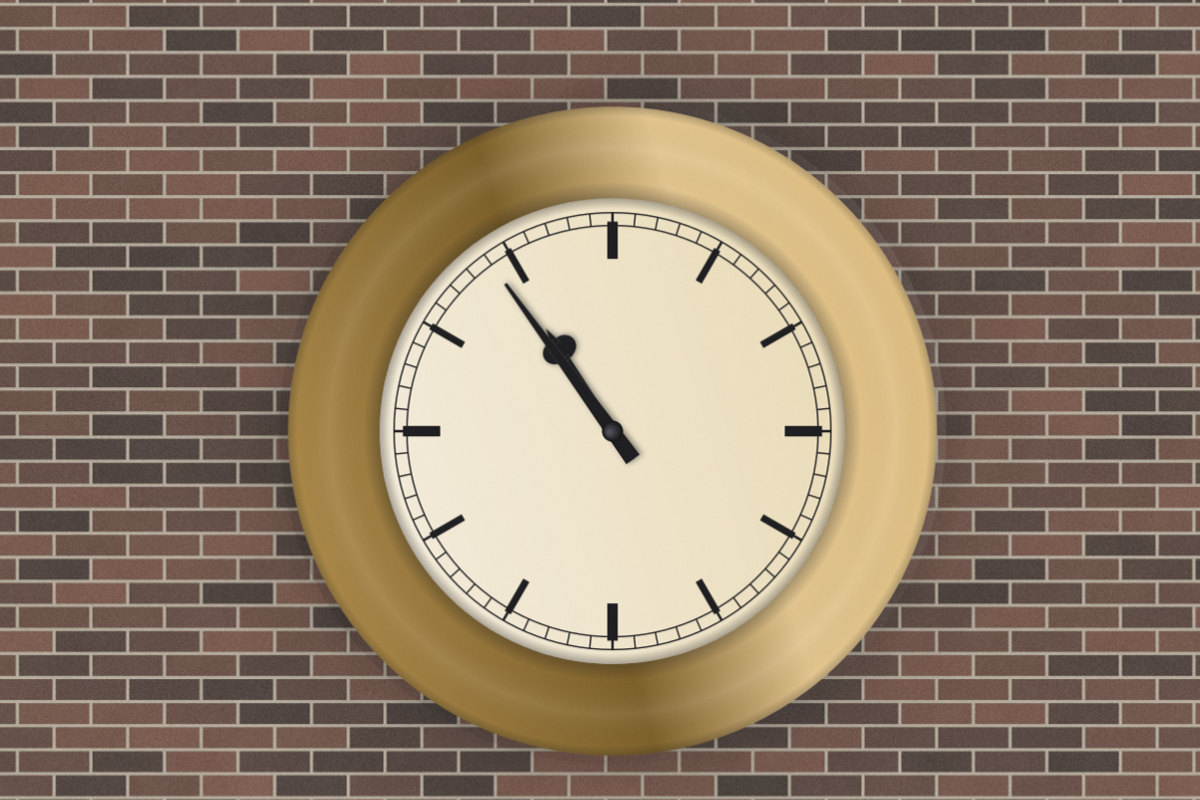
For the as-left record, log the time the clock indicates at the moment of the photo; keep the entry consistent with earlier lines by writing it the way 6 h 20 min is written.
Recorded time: 10 h 54 min
